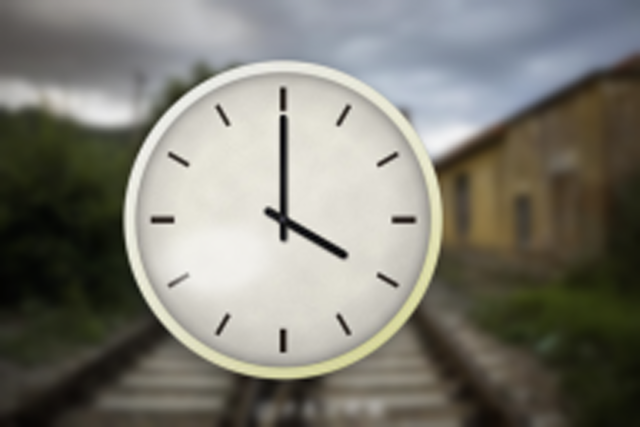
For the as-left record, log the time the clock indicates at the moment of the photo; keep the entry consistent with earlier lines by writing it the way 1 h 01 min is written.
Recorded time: 4 h 00 min
